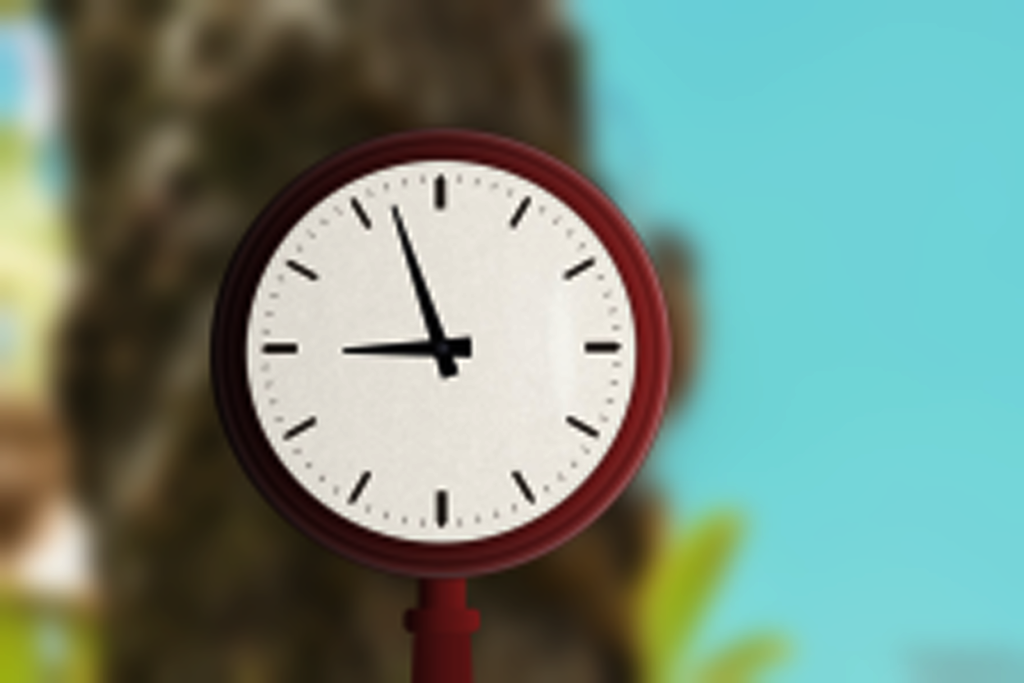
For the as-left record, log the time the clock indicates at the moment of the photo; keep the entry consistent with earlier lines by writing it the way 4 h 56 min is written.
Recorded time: 8 h 57 min
